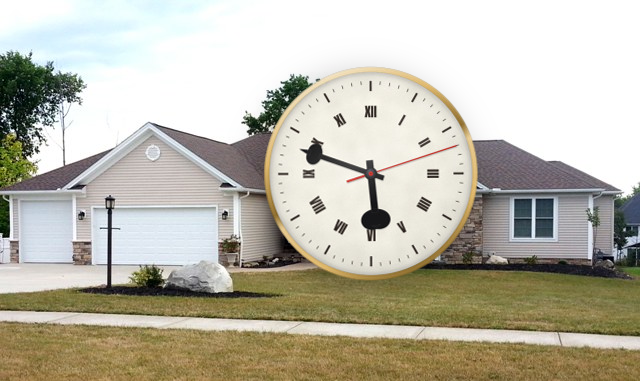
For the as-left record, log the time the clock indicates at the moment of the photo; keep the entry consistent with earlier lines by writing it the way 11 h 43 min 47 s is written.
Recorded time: 5 h 48 min 12 s
